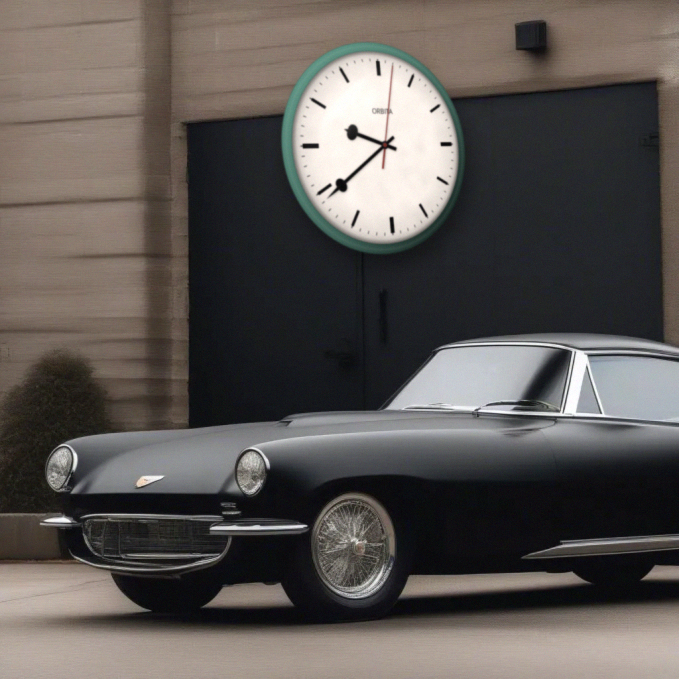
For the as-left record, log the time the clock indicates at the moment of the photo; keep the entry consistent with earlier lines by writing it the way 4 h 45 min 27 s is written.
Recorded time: 9 h 39 min 02 s
